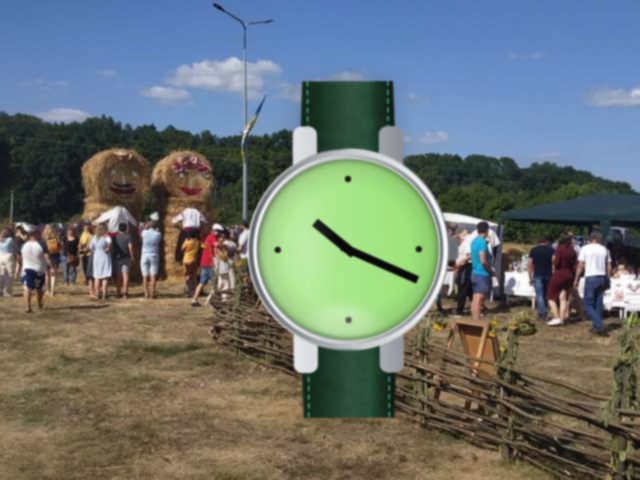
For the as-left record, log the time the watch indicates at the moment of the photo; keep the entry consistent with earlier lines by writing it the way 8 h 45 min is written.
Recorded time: 10 h 19 min
